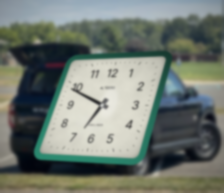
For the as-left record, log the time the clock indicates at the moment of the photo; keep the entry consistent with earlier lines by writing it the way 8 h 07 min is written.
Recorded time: 6 h 49 min
